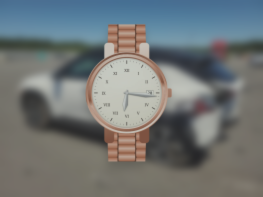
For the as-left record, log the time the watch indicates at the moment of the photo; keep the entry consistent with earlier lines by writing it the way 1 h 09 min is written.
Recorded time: 6 h 16 min
